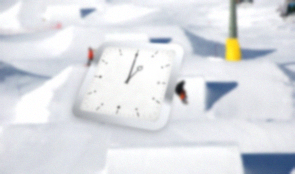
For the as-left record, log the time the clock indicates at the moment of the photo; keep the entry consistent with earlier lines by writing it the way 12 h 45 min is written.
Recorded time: 1 h 00 min
